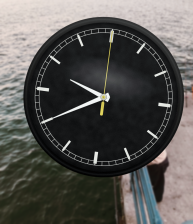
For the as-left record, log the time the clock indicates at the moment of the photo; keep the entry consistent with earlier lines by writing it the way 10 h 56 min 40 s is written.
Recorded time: 9 h 40 min 00 s
